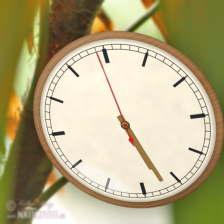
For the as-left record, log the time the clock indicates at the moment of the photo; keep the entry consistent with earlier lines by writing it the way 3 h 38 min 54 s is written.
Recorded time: 5 h 26 min 59 s
